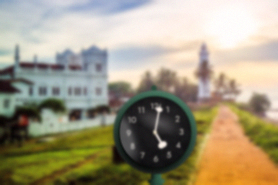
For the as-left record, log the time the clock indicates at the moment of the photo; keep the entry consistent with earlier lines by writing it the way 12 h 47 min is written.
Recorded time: 5 h 02 min
